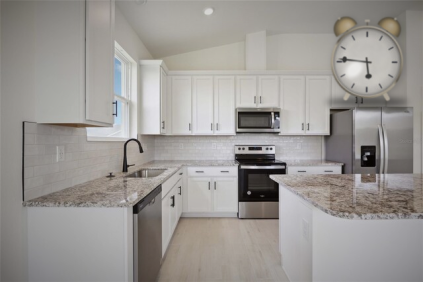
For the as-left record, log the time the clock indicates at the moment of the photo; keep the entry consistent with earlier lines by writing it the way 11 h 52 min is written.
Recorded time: 5 h 46 min
